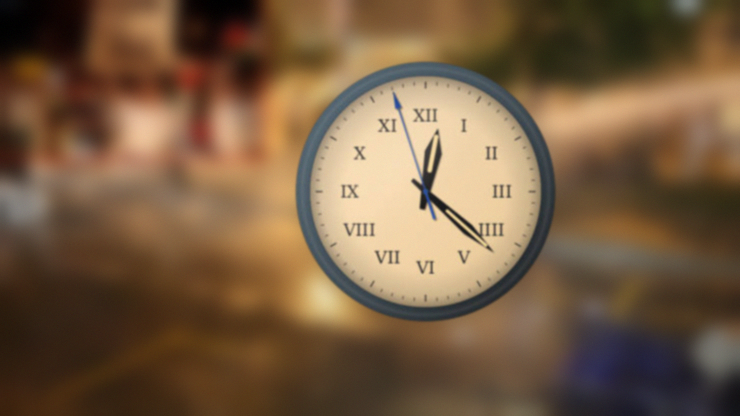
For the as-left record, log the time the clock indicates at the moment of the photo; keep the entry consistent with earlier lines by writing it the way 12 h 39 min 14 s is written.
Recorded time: 12 h 21 min 57 s
